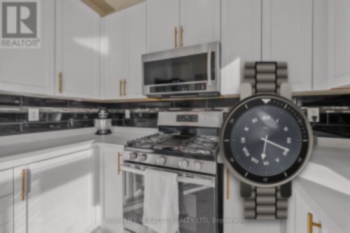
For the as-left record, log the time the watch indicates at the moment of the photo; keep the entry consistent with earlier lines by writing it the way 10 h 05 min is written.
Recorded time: 6 h 19 min
